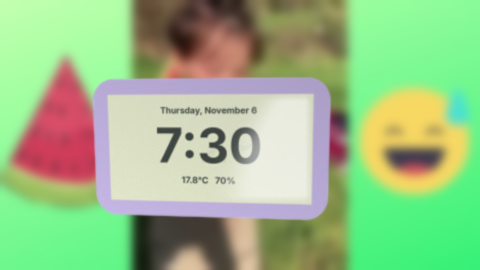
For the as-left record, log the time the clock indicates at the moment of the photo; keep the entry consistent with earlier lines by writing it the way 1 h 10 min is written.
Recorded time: 7 h 30 min
